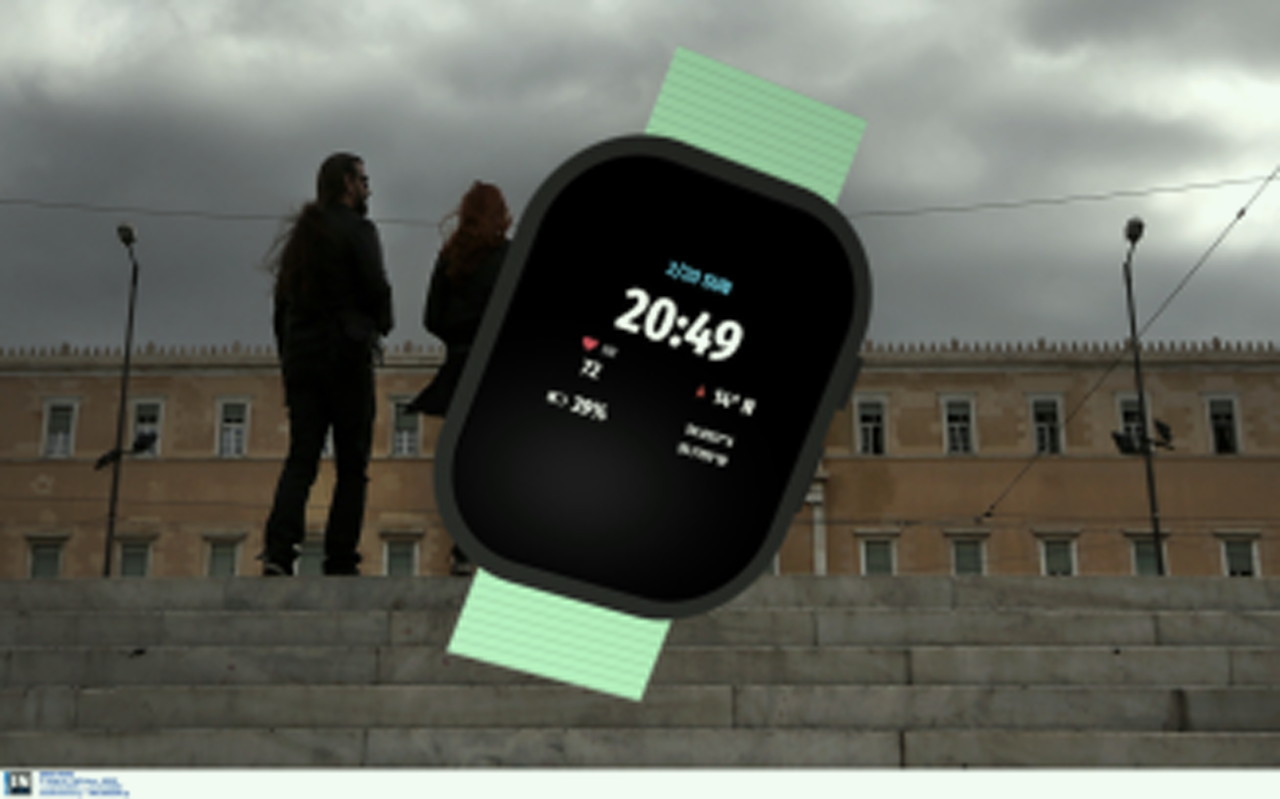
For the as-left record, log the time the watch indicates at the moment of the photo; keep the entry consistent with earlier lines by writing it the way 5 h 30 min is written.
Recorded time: 20 h 49 min
